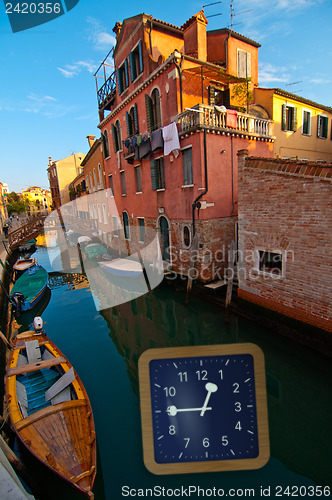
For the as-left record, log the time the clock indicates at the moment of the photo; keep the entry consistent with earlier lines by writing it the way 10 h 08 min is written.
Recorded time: 12 h 45 min
